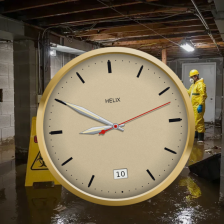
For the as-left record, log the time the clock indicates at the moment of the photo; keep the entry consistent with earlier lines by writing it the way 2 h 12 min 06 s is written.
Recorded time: 8 h 50 min 12 s
